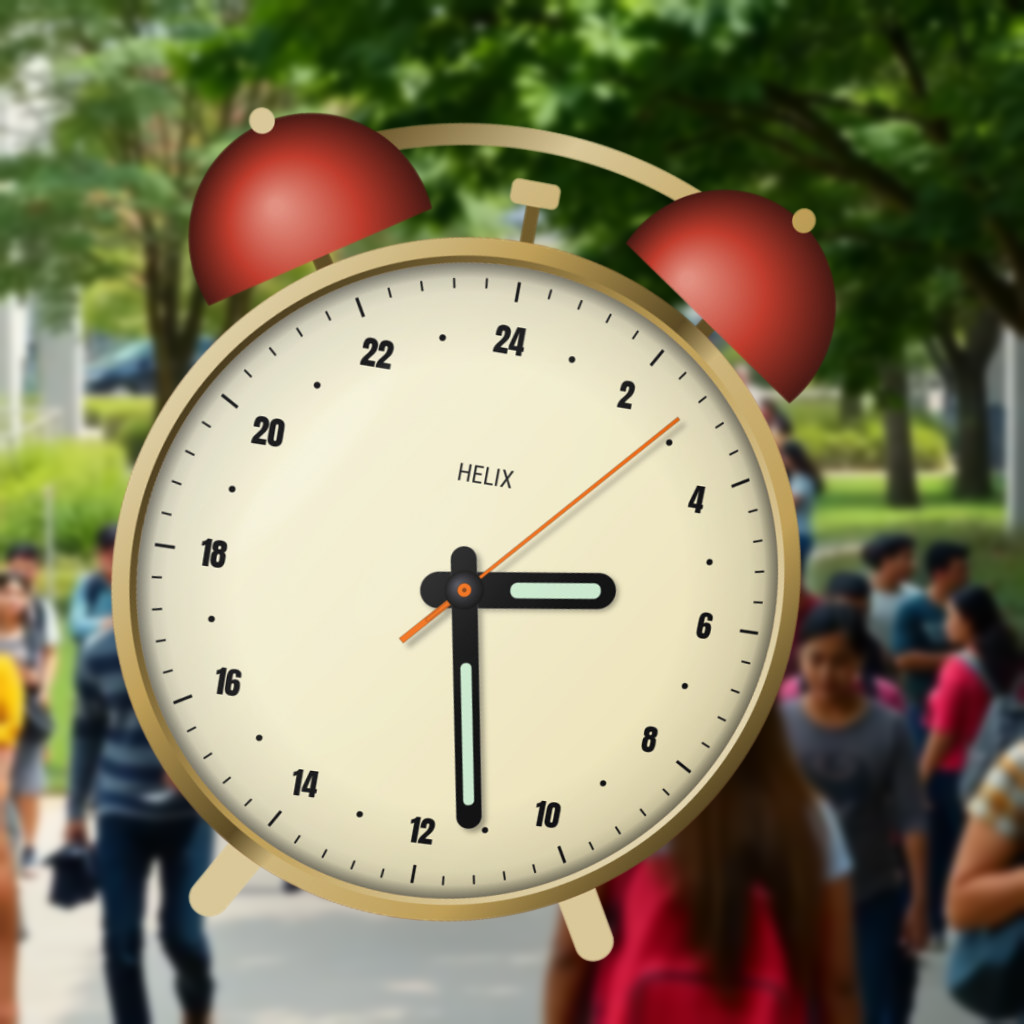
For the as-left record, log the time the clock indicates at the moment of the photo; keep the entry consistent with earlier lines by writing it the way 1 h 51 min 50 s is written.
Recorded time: 5 h 28 min 07 s
